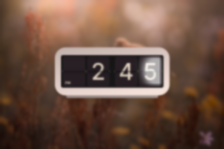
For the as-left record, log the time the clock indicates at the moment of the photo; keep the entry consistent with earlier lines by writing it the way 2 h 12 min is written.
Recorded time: 2 h 45 min
